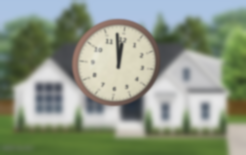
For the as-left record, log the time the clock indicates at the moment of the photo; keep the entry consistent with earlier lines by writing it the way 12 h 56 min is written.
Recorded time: 11 h 58 min
